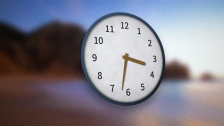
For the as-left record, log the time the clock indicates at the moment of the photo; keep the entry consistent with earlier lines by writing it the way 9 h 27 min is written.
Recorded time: 3 h 32 min
